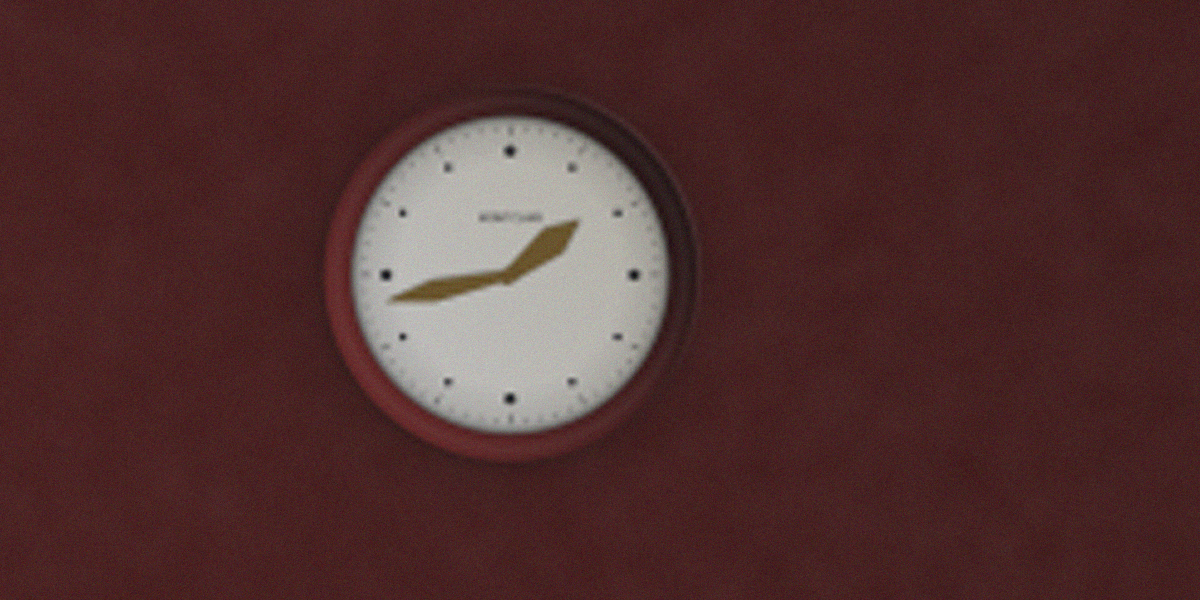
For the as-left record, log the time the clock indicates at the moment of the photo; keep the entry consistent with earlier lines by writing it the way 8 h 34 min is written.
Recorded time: 1 h 43 min
